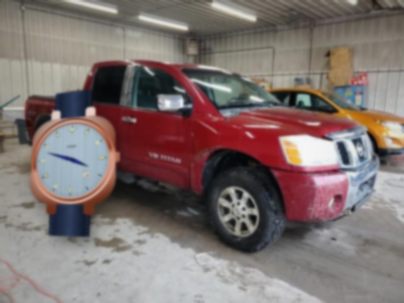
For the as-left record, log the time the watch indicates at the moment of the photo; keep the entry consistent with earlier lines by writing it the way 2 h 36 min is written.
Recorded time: 3 h 48 min
